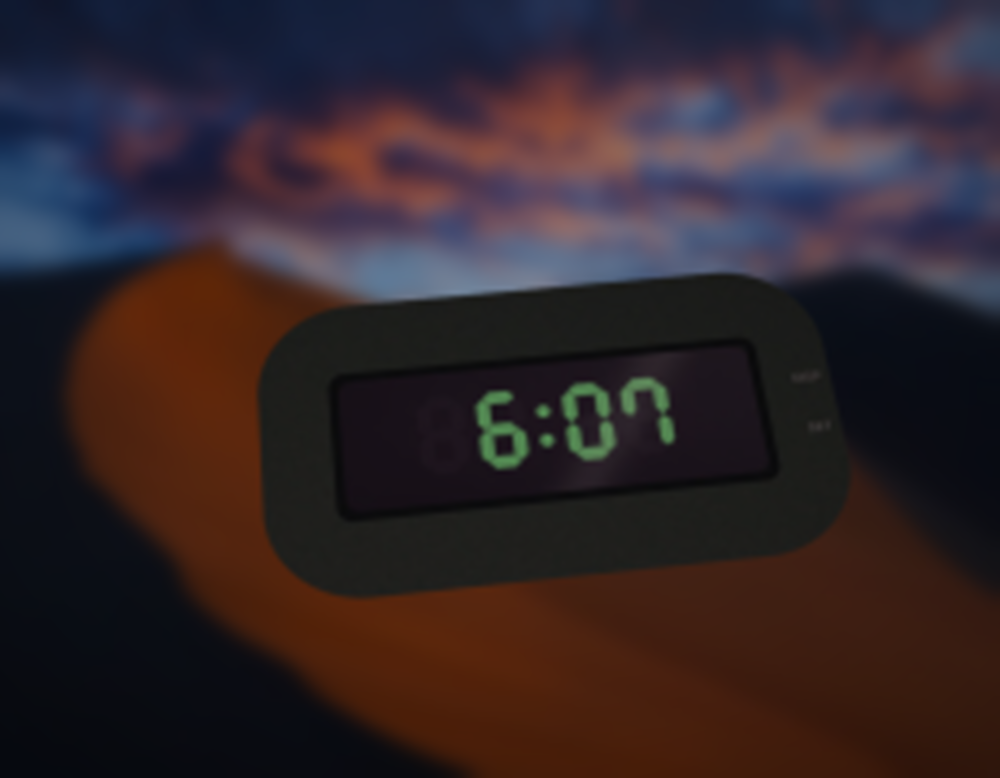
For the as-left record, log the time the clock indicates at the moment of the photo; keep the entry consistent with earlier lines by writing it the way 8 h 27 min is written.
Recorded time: 6 h 07 min
